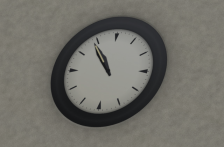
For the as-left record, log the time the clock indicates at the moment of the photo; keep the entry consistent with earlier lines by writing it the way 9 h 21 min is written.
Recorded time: 10 h 54 min
